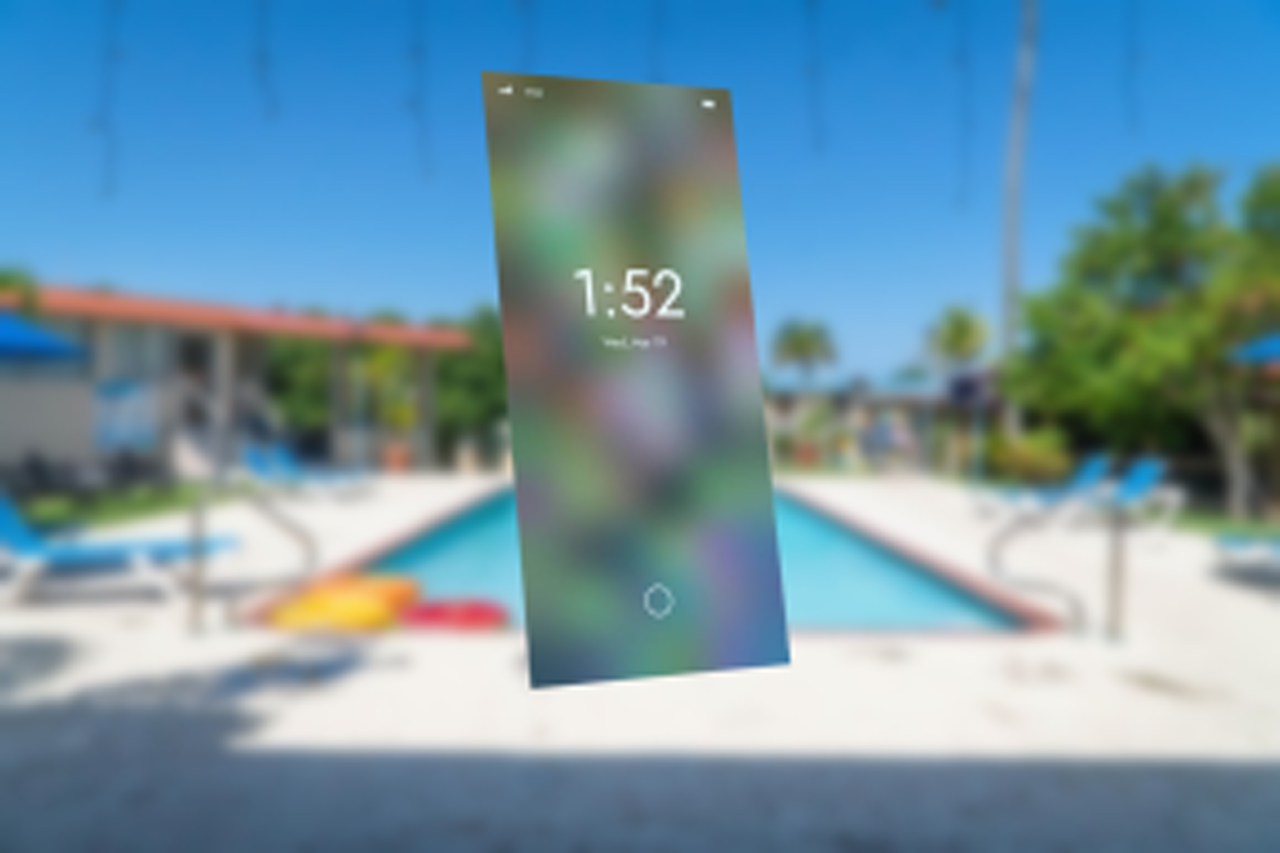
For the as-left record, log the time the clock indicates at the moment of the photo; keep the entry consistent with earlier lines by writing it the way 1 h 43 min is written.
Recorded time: 1 h 52 min
